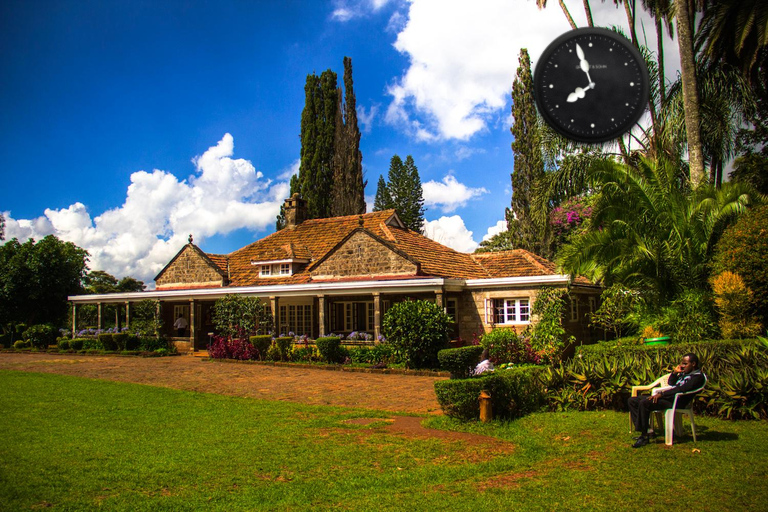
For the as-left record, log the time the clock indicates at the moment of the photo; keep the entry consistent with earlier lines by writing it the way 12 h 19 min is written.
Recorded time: 7 h 57 min
